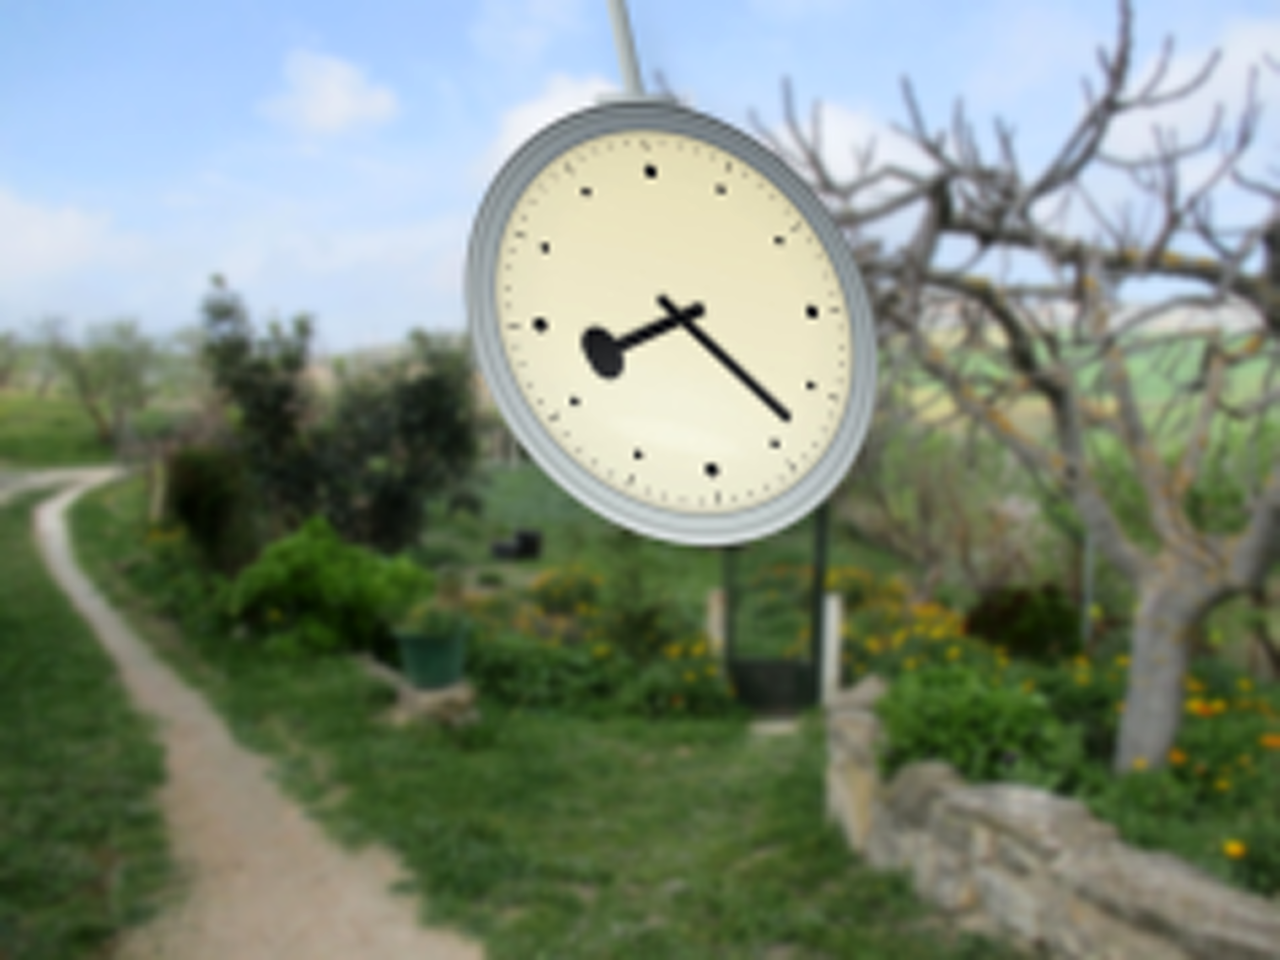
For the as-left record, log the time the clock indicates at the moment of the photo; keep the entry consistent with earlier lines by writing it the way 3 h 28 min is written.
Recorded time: 8 h 23 min
